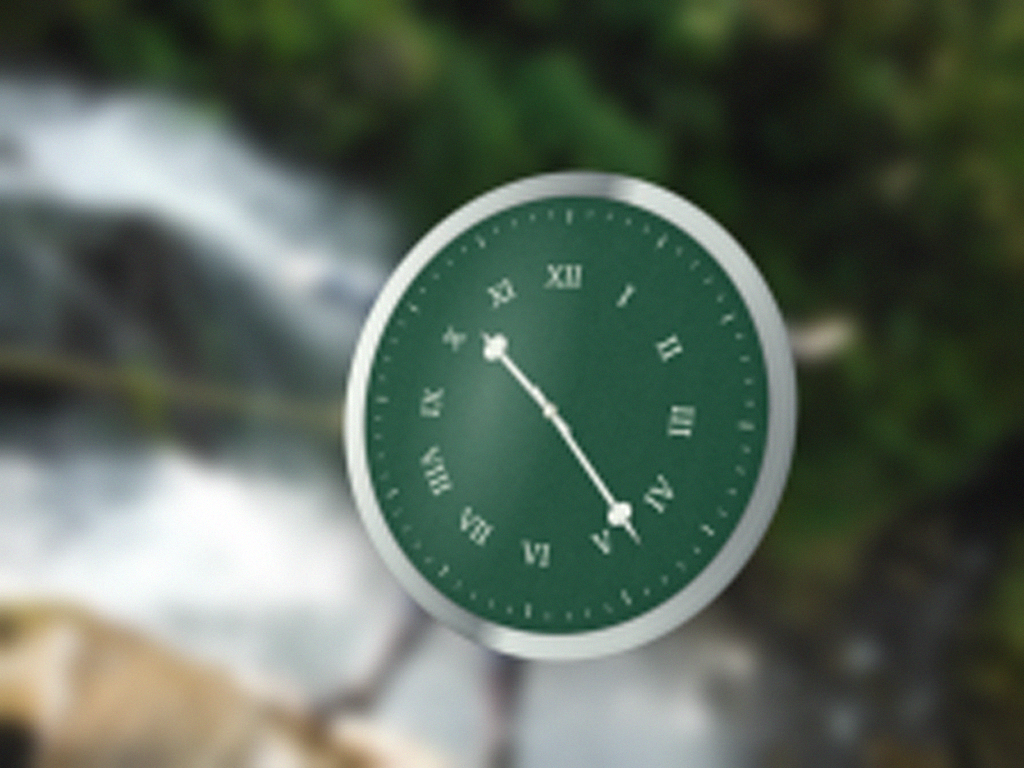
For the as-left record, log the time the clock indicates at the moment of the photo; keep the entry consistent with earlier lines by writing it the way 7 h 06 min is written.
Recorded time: 10 h 23 min
